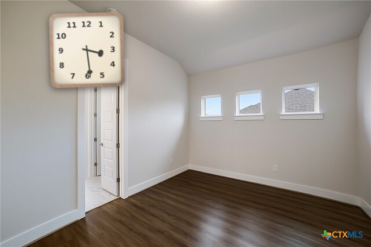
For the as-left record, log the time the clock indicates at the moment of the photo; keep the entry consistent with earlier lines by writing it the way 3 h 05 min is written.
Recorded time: 3 h 29 min
